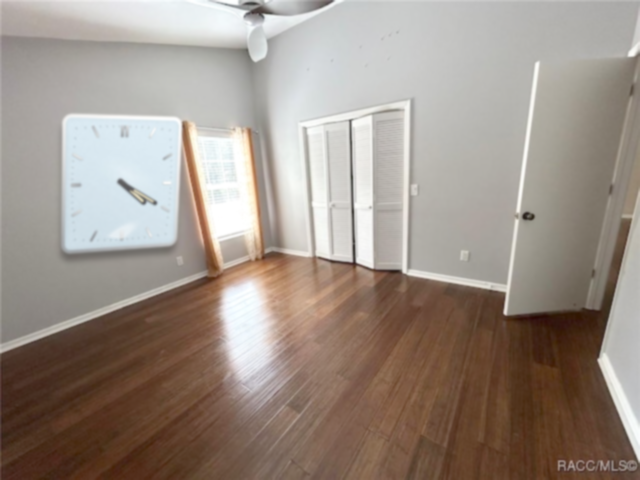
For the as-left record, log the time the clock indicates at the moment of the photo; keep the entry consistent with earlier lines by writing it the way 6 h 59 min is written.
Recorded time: 4 h 20 min
